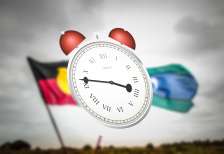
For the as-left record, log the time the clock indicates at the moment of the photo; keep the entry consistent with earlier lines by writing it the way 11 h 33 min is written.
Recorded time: 3 h 47 min
